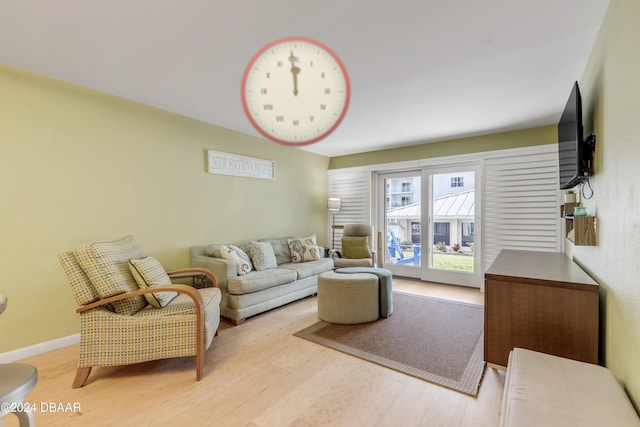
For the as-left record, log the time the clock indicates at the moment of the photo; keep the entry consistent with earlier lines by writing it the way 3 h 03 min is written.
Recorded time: 11 h 59 min
